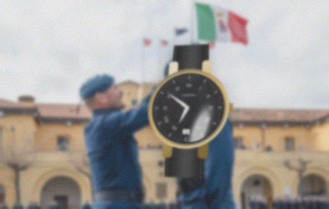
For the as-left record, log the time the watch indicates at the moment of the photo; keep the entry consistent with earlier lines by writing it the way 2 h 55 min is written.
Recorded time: 6 h 51 min
